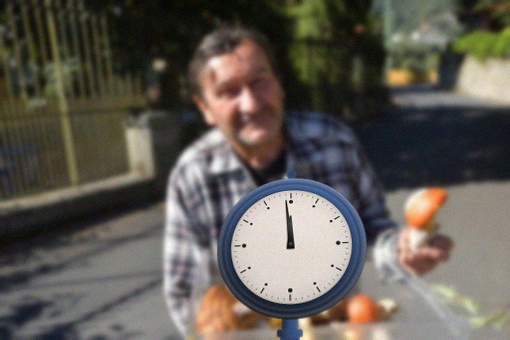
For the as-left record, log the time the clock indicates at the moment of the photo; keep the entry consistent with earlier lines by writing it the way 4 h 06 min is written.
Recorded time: 11 h 59 min
